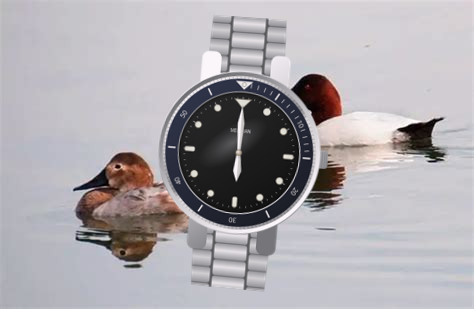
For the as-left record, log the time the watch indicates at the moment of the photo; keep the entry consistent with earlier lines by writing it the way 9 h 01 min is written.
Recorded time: 6 h 00 min
